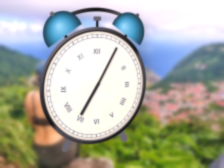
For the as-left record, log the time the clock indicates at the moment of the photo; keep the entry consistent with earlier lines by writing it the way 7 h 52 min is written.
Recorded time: 7 h 05 min
